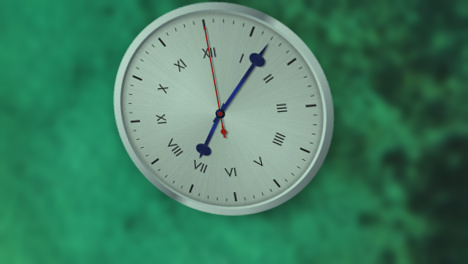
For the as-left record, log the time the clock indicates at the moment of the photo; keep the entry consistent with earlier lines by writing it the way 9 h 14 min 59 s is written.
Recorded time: 7 h 07 min 00 s
